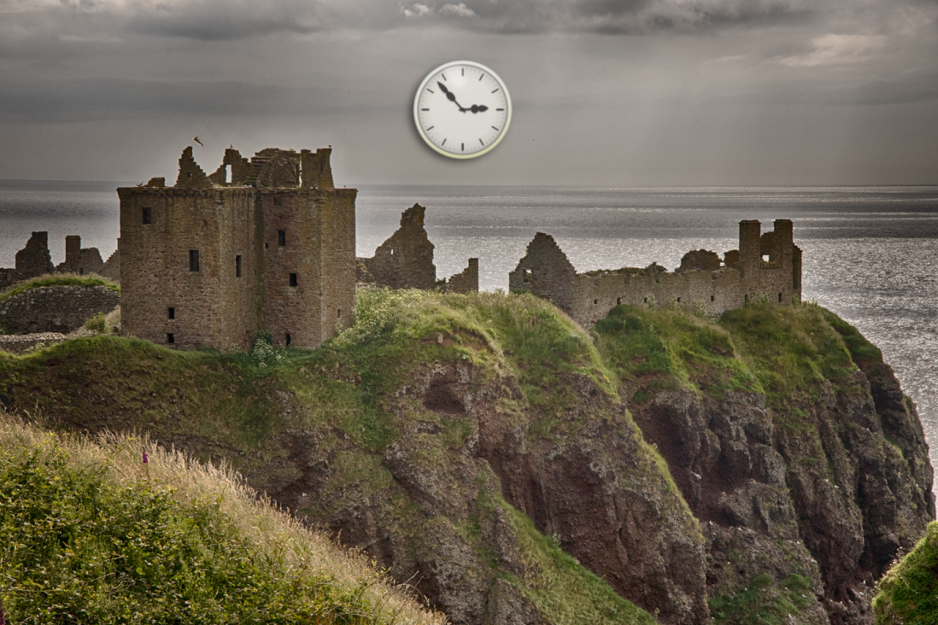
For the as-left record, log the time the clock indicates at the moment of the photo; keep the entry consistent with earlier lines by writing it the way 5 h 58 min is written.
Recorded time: 2 h 53 min
